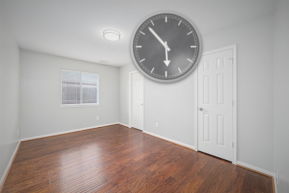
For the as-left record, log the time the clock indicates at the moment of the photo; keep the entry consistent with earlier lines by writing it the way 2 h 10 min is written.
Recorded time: 5 h 53 min
